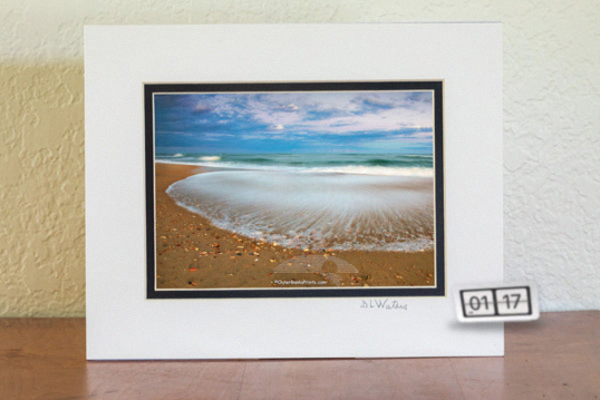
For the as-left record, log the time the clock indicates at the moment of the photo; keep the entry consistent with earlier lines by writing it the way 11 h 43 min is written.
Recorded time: 1 h 17 min
